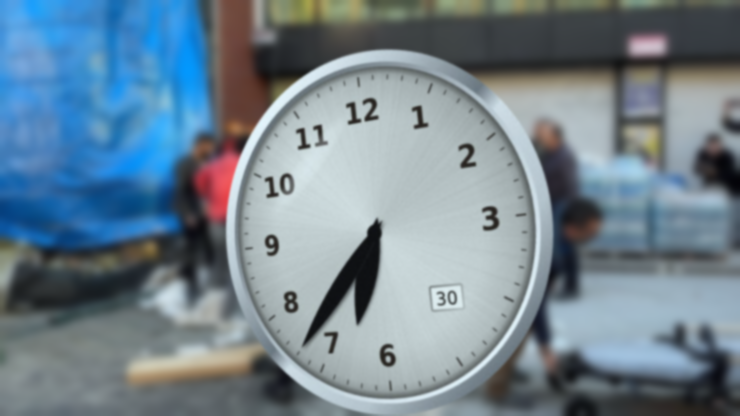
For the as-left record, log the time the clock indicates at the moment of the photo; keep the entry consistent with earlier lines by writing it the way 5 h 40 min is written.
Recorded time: 6 h 37 min
